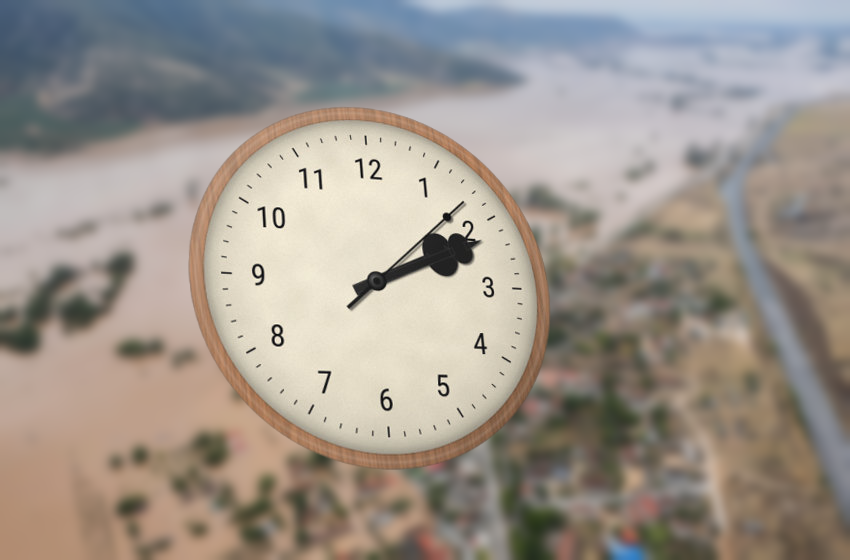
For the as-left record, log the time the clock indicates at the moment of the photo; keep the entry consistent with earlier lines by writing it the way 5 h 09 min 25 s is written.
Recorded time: 2 h 11 min 08 s
